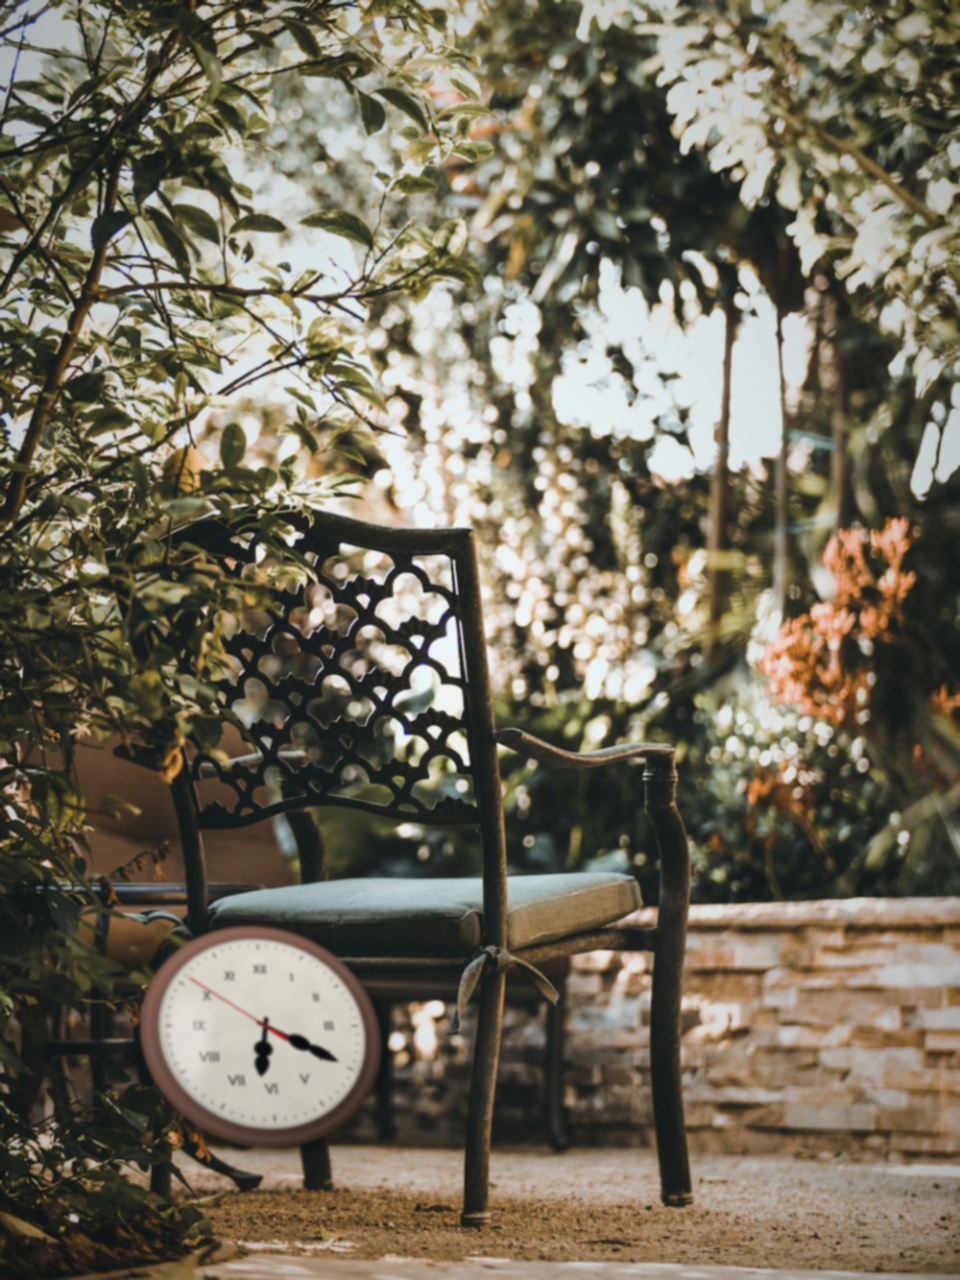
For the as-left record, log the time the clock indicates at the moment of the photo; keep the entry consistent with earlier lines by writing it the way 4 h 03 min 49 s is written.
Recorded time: 6 h 19 min 51 s
